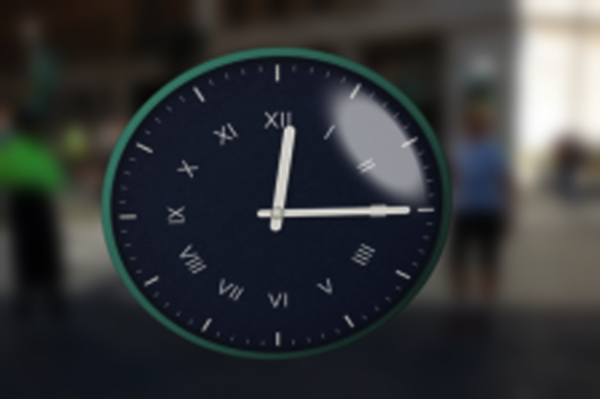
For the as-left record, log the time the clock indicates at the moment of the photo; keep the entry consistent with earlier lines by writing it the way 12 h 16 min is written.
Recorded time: 12 h 15 min
